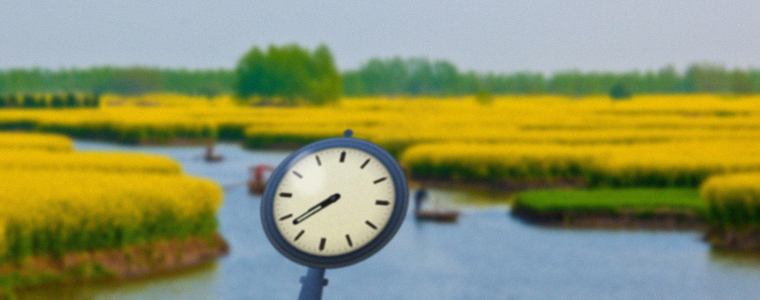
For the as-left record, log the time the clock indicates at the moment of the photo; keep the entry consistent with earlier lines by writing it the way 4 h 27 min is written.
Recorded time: 7 h 38 min
